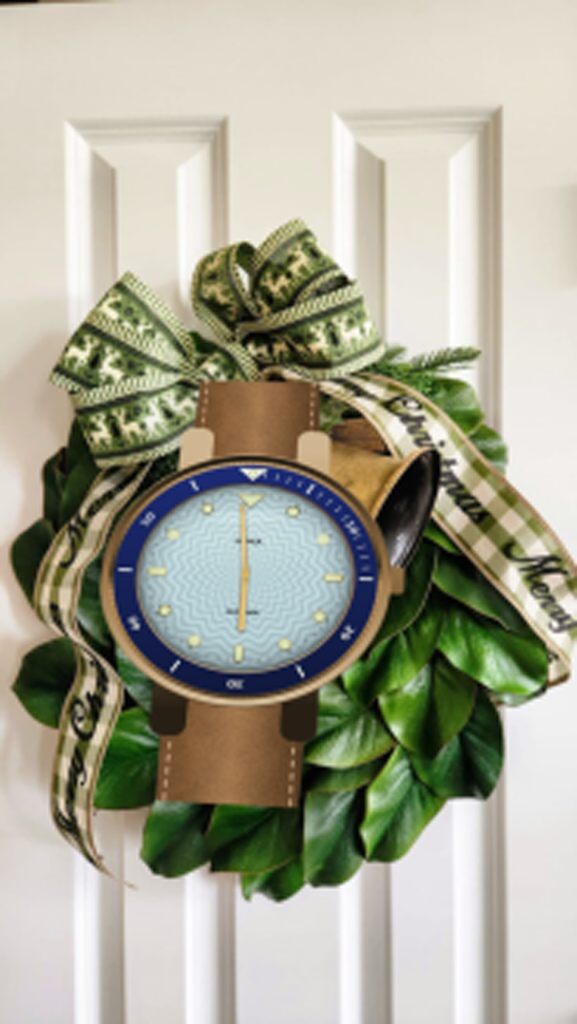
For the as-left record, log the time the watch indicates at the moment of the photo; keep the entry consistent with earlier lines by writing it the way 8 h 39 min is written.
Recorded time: 5 h 59 min
